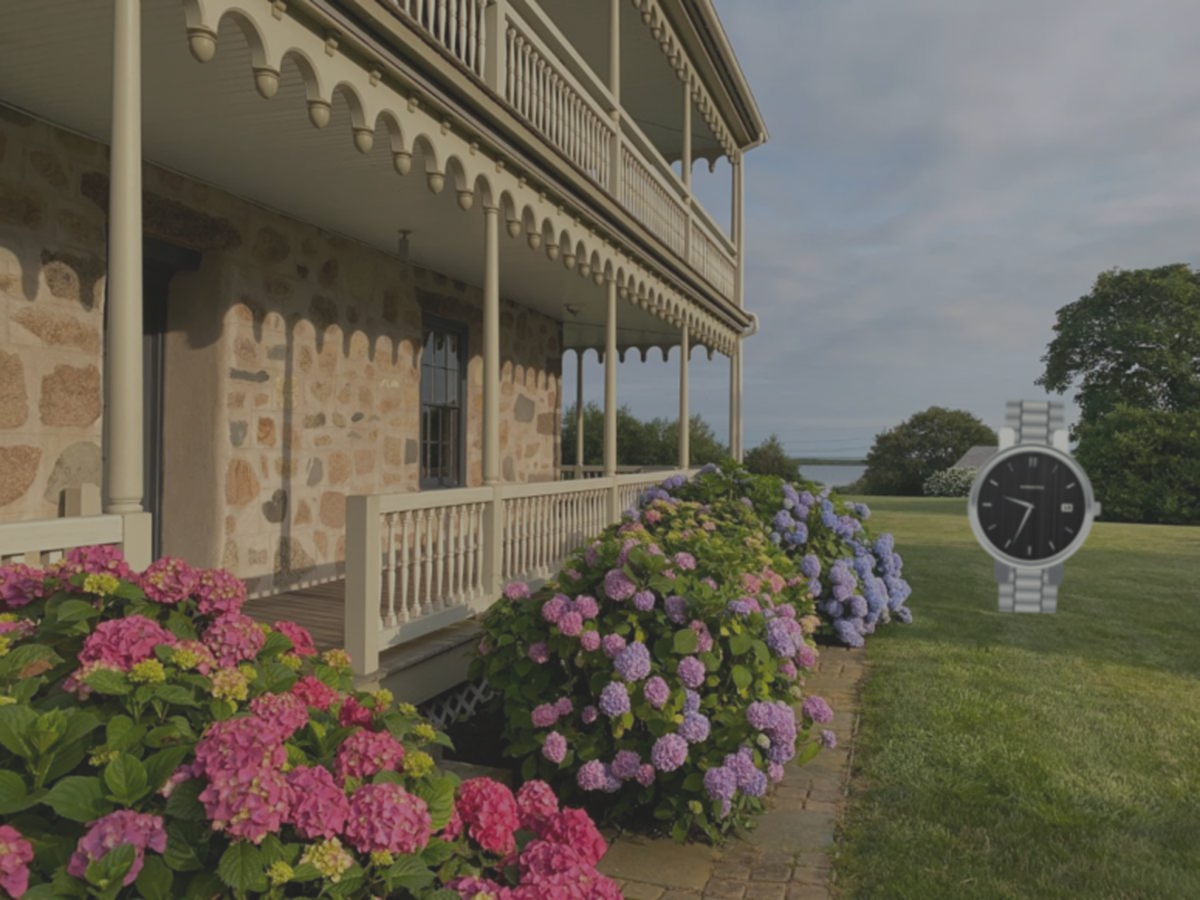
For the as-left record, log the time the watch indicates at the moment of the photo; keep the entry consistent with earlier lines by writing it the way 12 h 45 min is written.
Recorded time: 9 h 34 min
